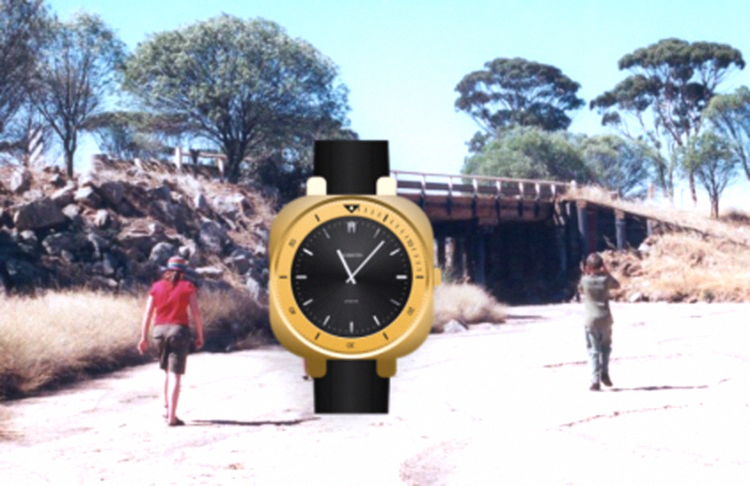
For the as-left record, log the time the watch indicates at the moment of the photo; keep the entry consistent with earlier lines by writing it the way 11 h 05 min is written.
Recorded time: 11 h 07 min
